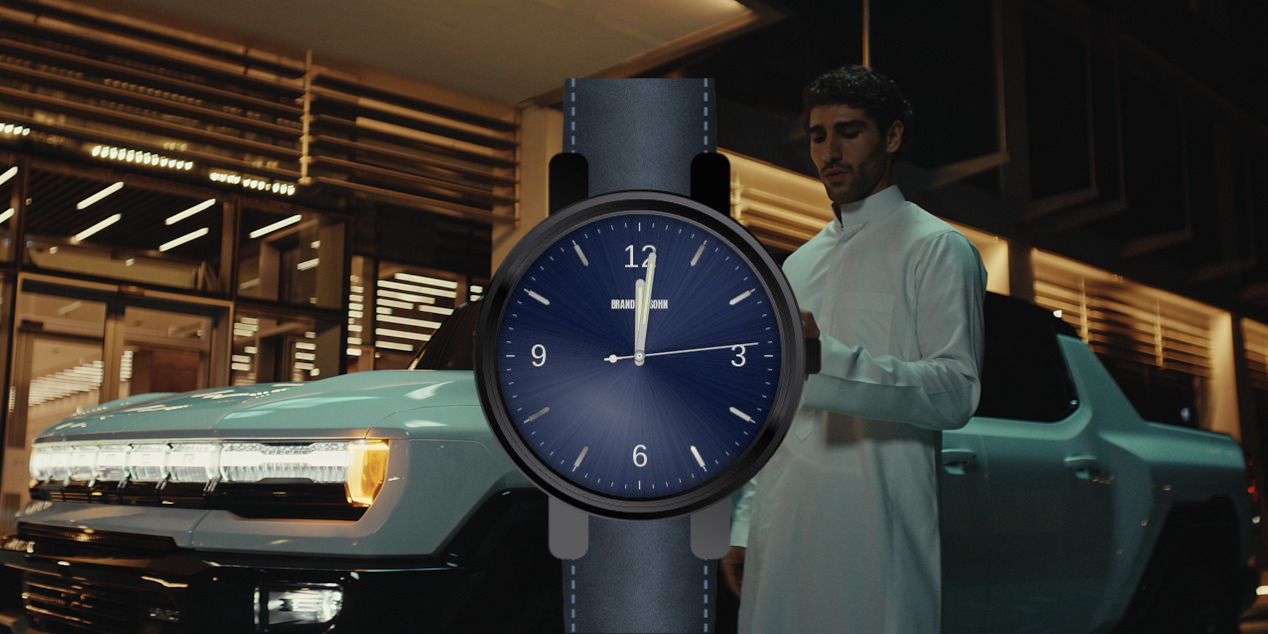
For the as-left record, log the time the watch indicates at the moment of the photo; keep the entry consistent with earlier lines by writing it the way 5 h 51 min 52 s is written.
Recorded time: 12 h 01 min 14 s
